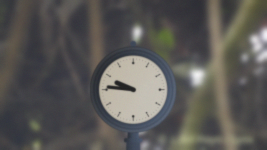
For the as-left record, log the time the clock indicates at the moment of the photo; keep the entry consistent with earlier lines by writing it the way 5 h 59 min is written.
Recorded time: 9 h 46 min
